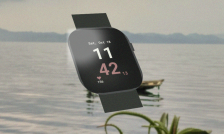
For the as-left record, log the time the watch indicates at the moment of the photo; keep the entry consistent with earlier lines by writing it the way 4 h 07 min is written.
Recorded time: 11 h 42 min
